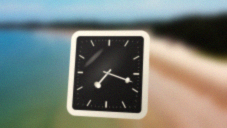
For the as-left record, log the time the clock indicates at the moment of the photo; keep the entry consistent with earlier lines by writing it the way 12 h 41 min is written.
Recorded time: 7 h 18 min
